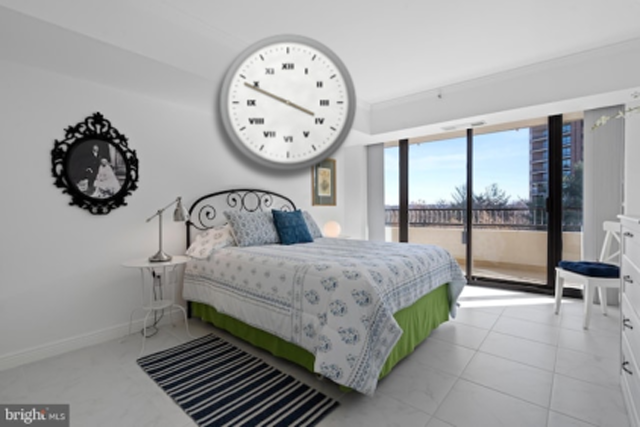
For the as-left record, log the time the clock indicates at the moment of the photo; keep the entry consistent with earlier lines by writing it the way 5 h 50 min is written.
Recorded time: 3 h 49 min
